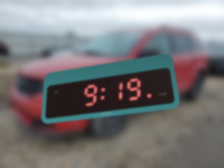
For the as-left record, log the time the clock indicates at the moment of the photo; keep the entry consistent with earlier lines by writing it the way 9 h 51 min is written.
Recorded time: 9 h 19 min
